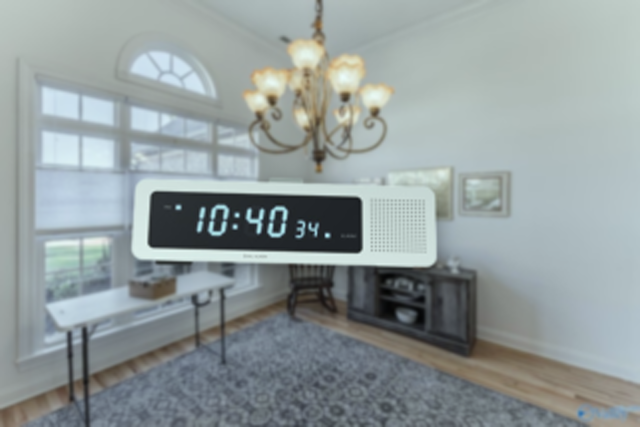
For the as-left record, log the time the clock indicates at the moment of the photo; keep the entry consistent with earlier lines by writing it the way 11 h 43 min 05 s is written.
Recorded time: 10 h 40 min 34 s
